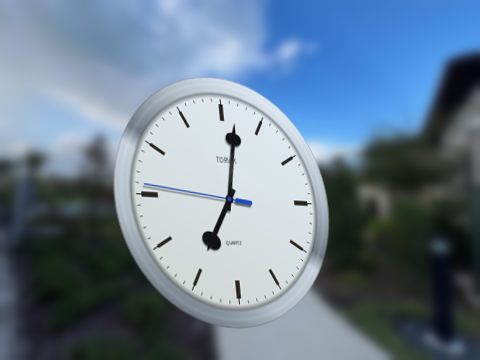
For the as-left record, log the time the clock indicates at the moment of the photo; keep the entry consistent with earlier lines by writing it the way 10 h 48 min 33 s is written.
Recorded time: 7 h 01 min 46 s
